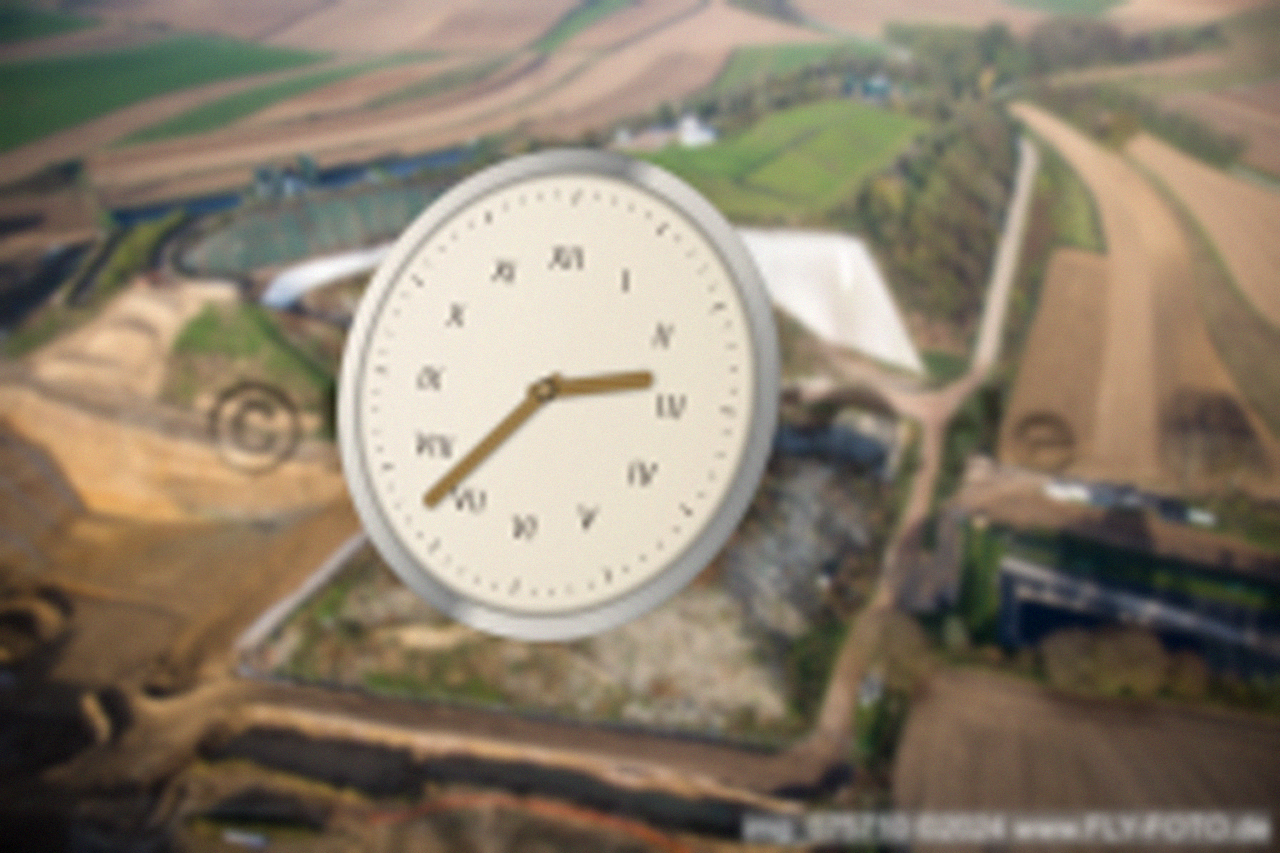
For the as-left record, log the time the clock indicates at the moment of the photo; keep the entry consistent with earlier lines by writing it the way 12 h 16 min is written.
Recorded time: 2 h 37 min
